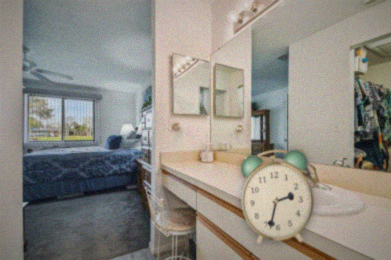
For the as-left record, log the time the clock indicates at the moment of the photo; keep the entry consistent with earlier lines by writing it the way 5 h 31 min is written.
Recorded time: 2 h 33 min
